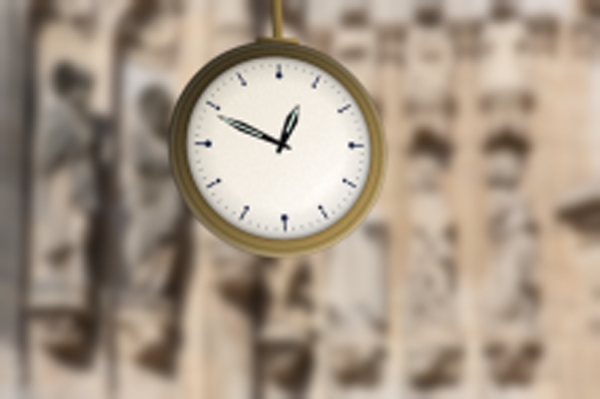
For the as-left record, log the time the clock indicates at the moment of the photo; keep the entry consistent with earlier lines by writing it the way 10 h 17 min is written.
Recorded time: 12 h 49 min
